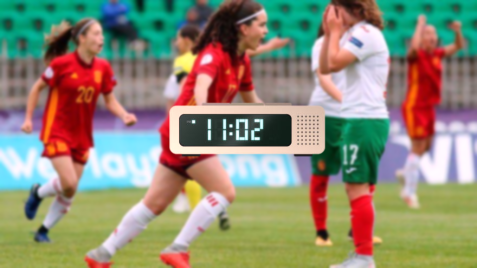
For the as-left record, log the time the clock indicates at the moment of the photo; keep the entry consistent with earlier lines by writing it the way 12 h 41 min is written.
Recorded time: 11 h 02 min
